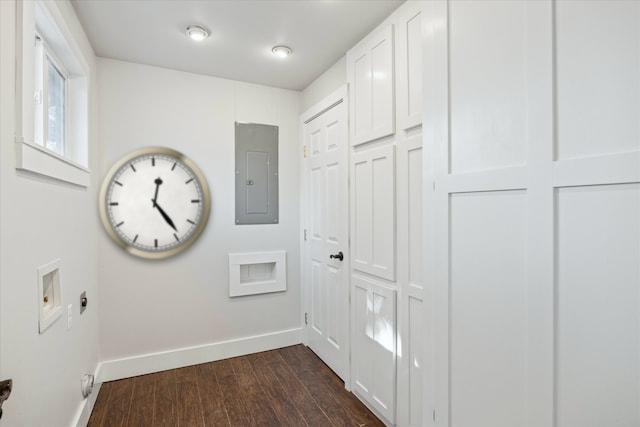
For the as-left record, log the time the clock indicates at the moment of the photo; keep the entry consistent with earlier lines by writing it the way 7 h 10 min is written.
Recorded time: 12 h 24 min
